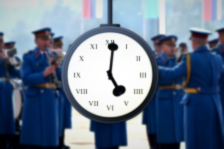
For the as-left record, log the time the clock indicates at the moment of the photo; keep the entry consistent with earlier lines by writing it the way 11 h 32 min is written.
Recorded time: 5 h 01 min
